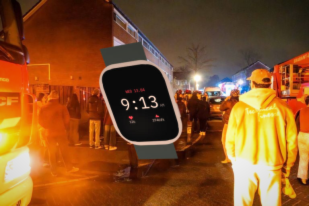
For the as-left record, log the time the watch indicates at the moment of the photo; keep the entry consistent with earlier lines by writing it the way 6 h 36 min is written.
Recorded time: 9 h 13 min
